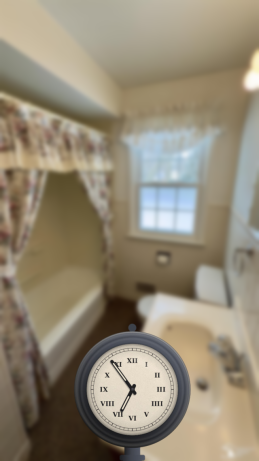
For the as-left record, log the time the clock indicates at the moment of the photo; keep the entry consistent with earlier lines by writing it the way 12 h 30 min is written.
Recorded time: 6 h 54 min
